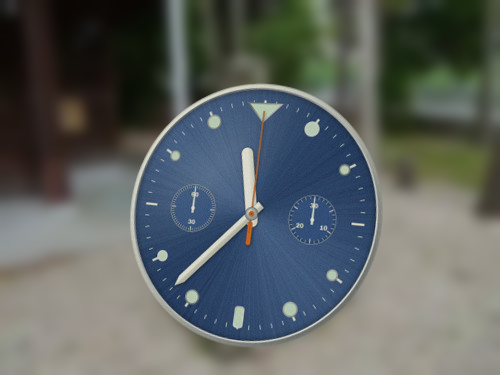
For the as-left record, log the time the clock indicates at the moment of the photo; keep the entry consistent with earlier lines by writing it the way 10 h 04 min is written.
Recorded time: 11 h 37 min
